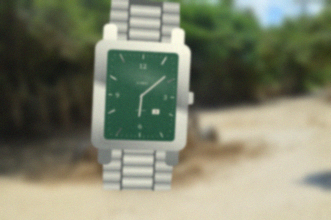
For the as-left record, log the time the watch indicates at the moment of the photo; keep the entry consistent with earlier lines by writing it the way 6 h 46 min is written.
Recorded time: 6 h 08 min
